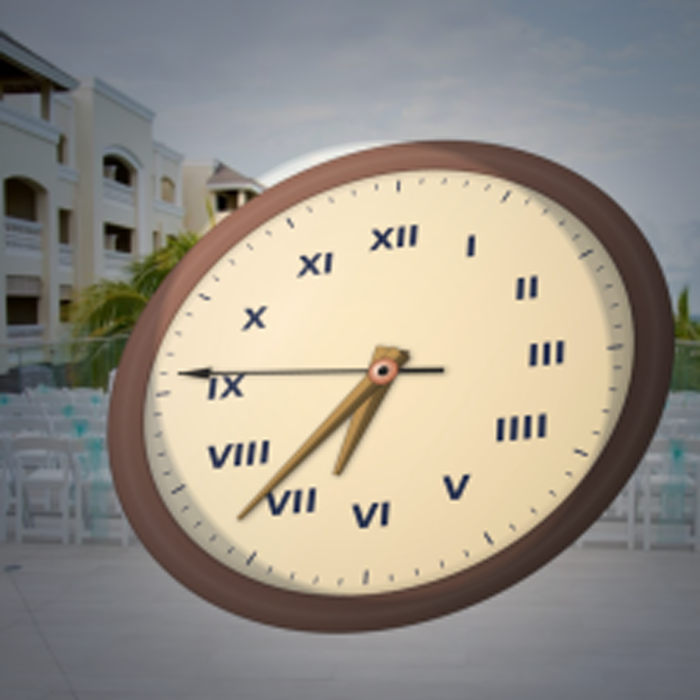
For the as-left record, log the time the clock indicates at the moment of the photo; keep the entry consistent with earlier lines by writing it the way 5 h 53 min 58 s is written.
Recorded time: 6 h 36 min 46 s
